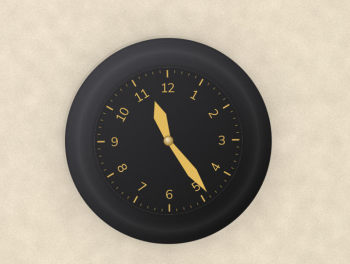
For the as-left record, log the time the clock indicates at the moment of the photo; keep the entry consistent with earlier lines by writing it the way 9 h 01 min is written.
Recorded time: 11 h 24 min
